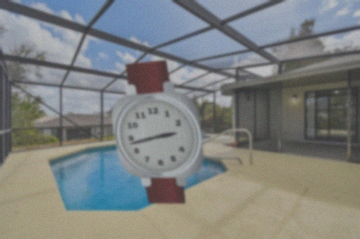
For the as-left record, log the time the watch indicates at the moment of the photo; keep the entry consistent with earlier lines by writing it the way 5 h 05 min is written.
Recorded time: 2 h 43 min
